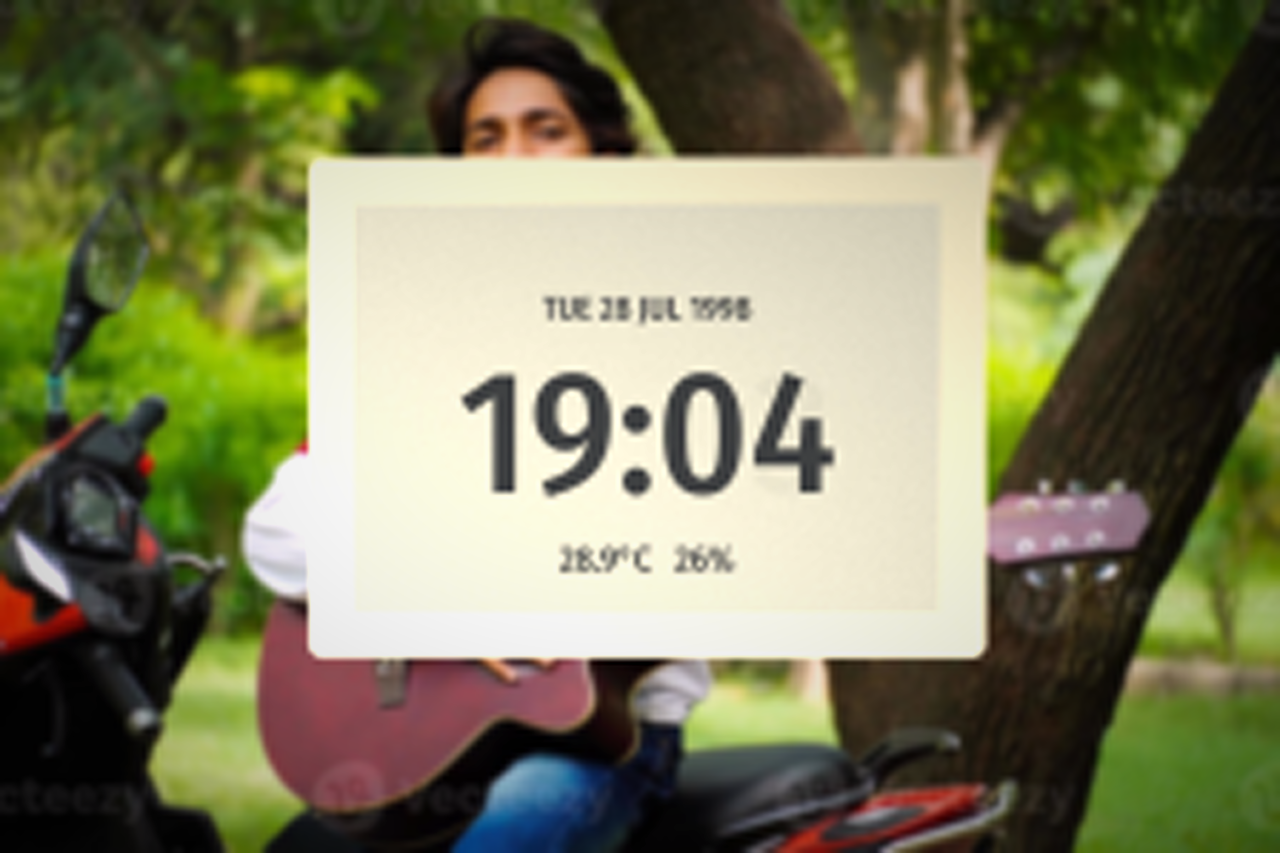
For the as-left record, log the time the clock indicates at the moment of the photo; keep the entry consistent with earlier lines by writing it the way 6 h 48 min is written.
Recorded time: 19 h 04 min
